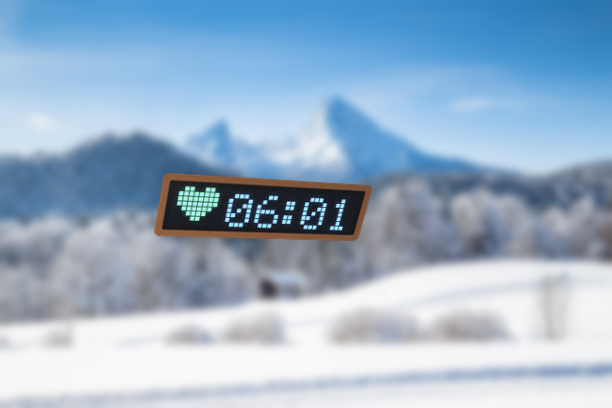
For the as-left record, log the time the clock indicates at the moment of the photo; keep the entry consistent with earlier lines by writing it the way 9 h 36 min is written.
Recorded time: 6 h 01 min
